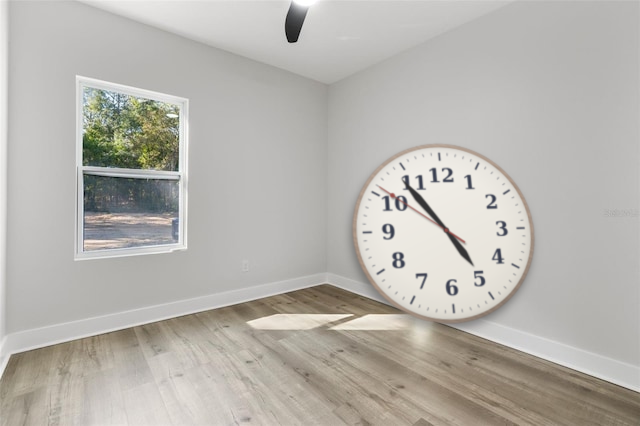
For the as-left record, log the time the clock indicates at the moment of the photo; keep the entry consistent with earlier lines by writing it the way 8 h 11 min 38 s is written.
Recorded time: 4 h 53 min 51 s
